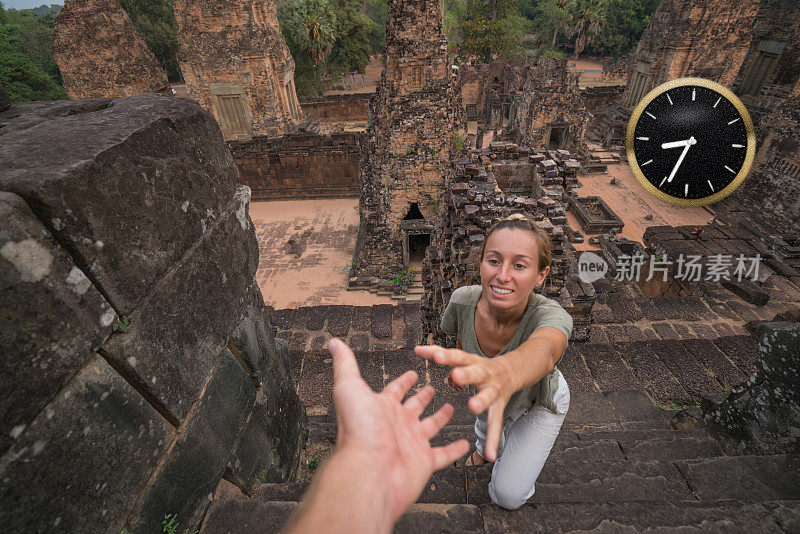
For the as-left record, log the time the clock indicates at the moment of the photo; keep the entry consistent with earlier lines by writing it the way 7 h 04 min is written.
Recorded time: 8 h 34 min
